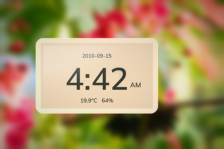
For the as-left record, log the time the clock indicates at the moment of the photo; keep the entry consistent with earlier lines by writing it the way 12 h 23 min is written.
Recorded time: 4 h 42 min
